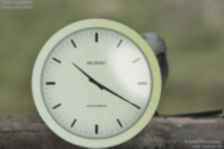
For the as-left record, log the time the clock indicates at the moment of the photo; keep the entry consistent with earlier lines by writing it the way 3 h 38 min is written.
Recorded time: 10 h 20 min
